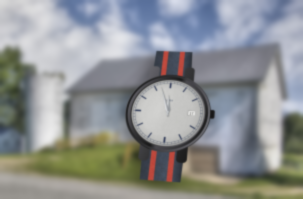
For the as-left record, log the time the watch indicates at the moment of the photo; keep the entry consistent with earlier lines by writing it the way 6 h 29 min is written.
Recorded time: 11 h 57 min
